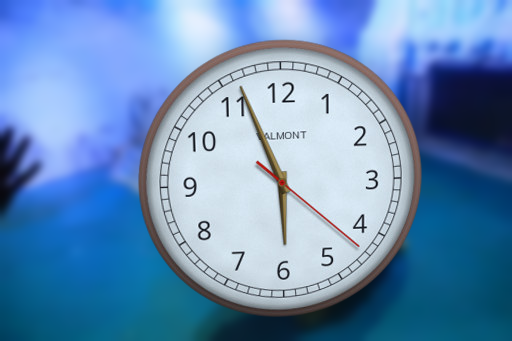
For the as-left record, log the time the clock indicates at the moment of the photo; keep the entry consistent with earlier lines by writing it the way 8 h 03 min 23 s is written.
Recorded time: 5 h 56 min 22 s
